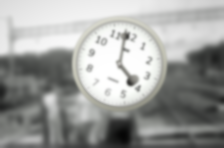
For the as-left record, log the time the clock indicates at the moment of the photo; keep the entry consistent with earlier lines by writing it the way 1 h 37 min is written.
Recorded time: 3 h 58 min
